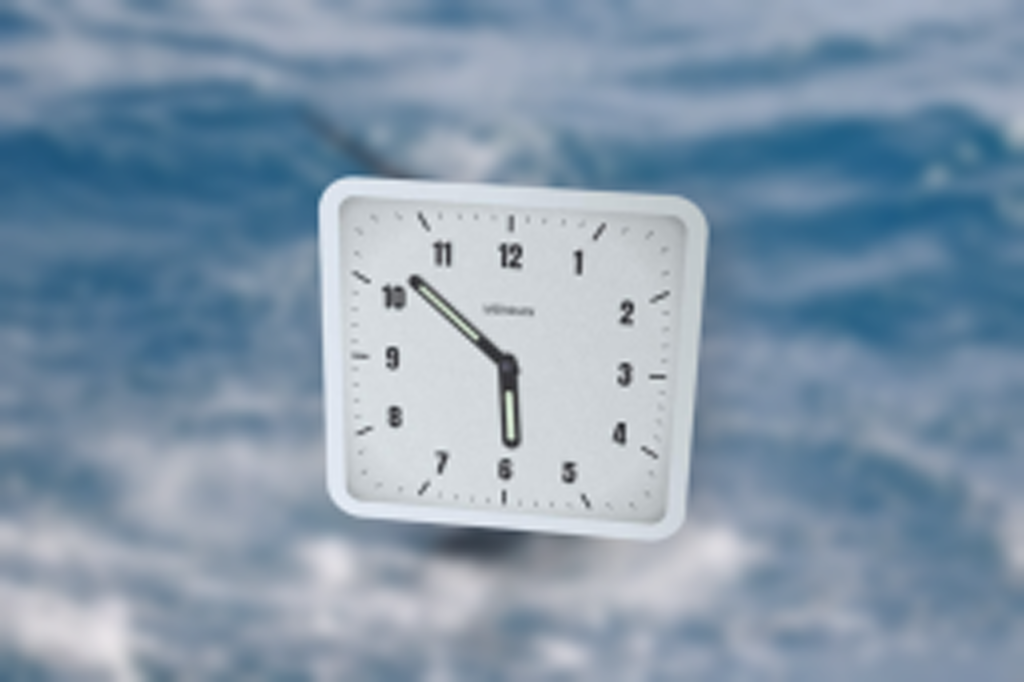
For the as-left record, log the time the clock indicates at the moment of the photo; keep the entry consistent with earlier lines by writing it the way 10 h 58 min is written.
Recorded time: 5 h 52 min
